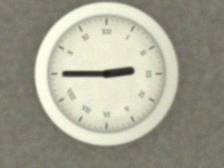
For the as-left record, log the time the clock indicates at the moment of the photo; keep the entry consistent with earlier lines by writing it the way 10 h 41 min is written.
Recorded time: 2 h 45 min
